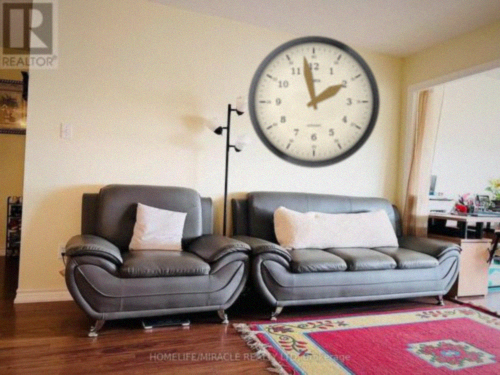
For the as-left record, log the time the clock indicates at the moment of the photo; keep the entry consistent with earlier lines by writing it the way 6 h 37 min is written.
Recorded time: 1 h 58 min
